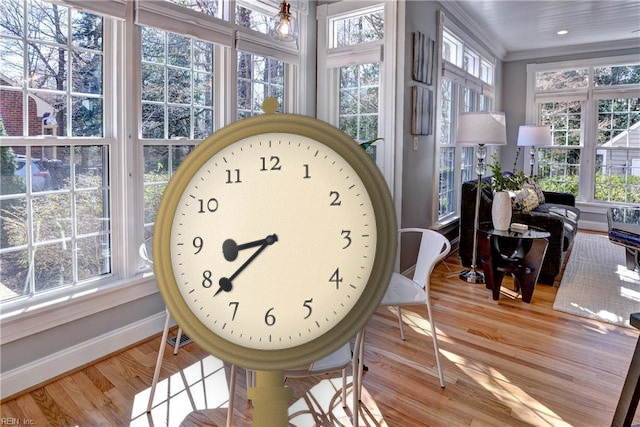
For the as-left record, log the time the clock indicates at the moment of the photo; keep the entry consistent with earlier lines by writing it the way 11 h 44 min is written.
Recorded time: 8 h 38 min
